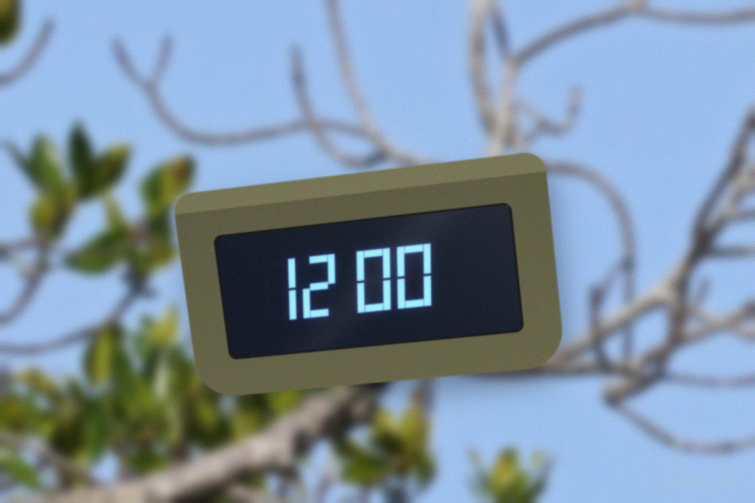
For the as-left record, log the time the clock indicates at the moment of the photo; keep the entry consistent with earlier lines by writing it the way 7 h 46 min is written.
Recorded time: 12 h 00 min
